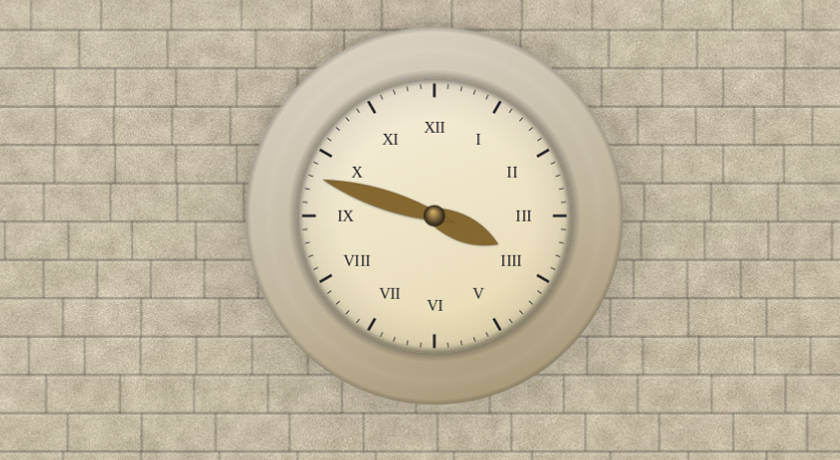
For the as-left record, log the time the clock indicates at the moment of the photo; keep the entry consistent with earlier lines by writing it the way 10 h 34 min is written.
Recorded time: 3 h 48 min
